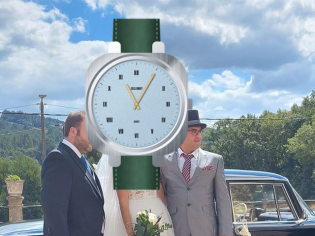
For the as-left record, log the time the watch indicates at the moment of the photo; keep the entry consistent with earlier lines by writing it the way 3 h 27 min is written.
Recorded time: 11 h 05 min
